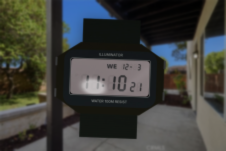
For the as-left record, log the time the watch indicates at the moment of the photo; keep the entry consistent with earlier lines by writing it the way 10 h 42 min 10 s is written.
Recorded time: 11 h 10 min 21 s
